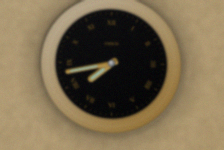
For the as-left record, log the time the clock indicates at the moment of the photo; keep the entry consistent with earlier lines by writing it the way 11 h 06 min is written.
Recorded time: 7 h 43 min
